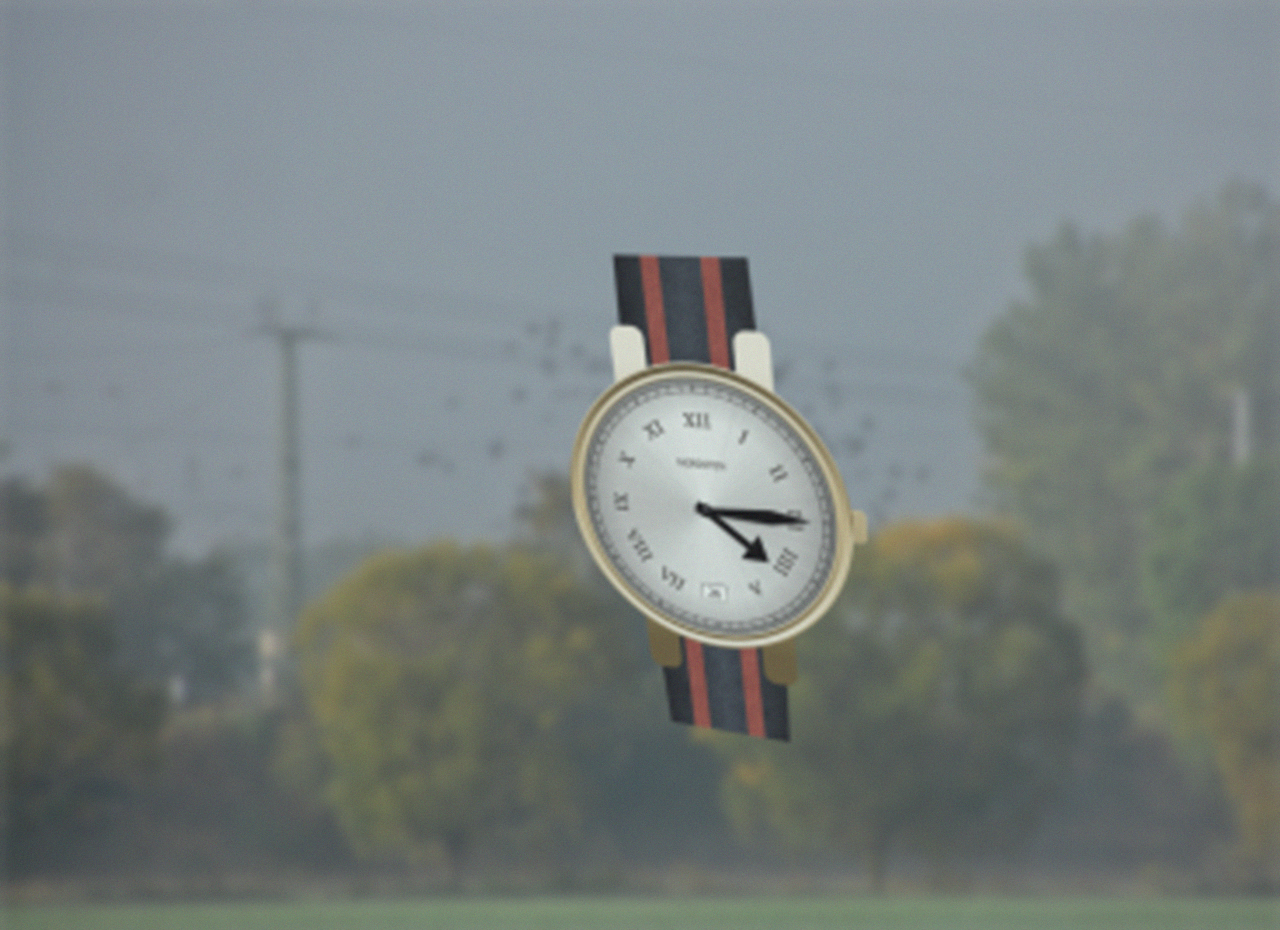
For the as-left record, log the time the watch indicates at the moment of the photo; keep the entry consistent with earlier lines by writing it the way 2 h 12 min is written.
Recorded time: 4 h 15 min
